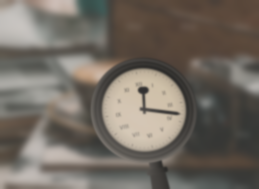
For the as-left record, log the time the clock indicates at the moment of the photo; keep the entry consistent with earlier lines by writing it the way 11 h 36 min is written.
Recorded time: 12 h 18 min
